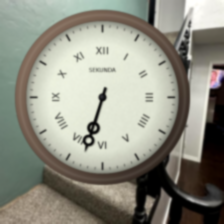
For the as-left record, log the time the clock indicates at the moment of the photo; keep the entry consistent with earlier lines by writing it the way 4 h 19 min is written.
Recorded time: 6 h 33 min
